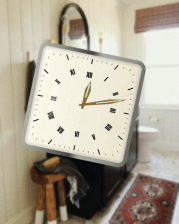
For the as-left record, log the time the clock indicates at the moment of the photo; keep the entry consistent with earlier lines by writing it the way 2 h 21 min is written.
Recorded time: 12 h 12 min
